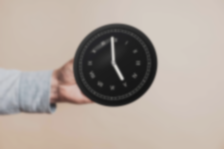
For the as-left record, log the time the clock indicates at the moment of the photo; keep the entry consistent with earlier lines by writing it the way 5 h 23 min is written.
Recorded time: 4 h 59 min
